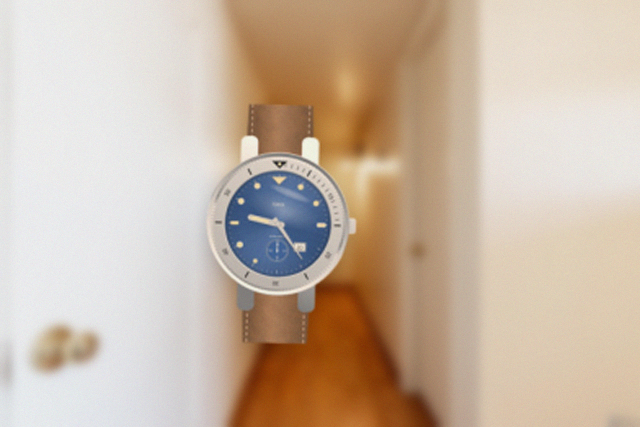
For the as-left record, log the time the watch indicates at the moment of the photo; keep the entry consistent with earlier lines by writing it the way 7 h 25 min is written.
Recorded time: 9 h 24 min
